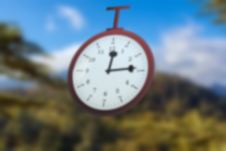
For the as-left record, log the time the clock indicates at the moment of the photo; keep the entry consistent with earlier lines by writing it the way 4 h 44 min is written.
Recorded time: 12 h 14 min
